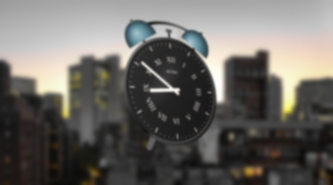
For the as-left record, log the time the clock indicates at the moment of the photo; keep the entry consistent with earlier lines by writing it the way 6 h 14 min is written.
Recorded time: 8 h 51 min
